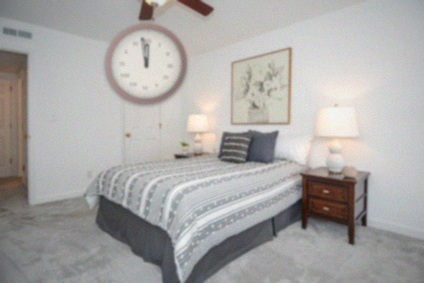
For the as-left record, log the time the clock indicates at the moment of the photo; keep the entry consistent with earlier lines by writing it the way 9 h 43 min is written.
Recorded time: 11 h 58 min
